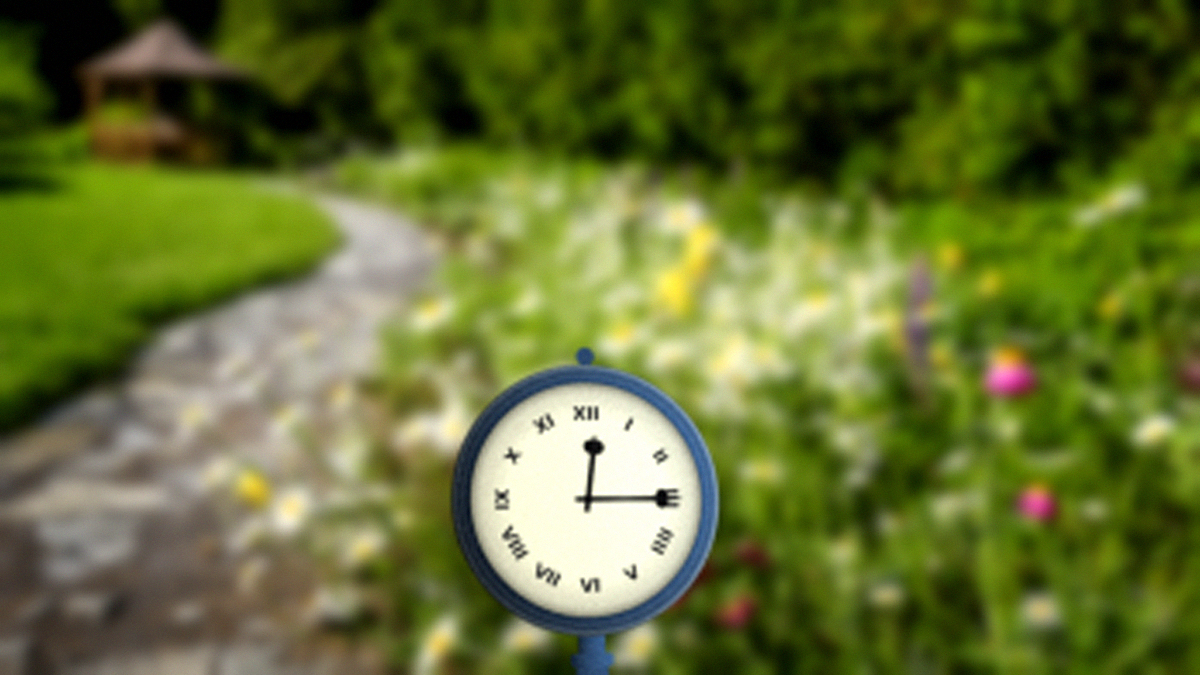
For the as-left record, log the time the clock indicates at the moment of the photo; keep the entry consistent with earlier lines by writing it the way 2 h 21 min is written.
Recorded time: 12 h 15 min
